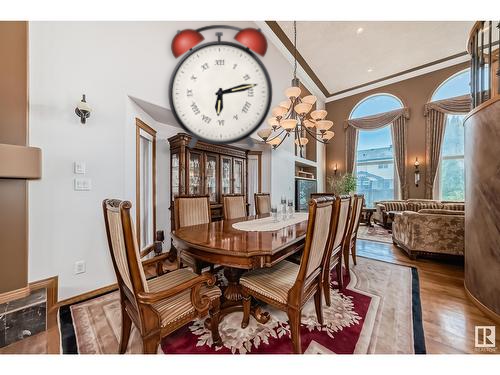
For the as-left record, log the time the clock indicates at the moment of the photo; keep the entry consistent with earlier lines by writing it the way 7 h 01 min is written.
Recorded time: 6 h 13 min
